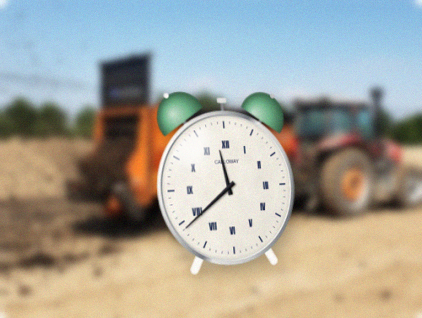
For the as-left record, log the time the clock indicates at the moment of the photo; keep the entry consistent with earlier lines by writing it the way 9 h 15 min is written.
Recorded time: 11 h 39 min
